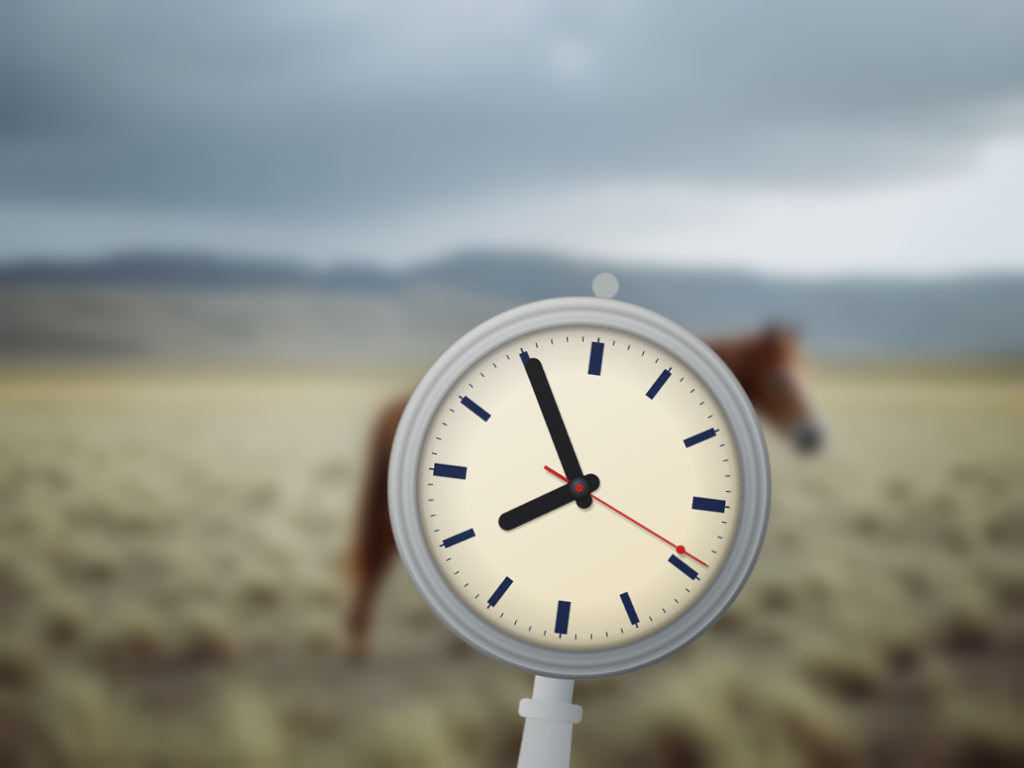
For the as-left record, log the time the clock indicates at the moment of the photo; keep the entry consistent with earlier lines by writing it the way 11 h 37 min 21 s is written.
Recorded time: 7 h 55 min 19 s
